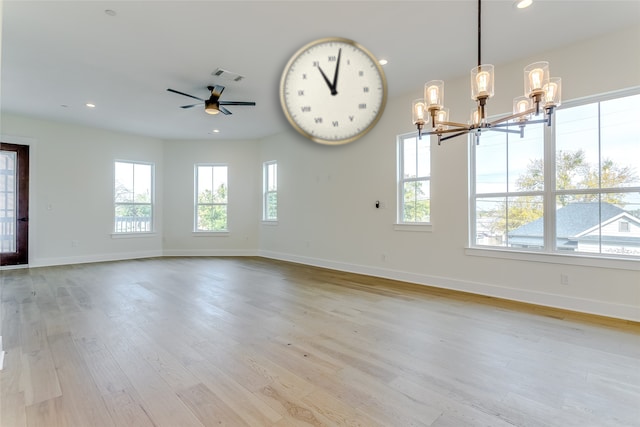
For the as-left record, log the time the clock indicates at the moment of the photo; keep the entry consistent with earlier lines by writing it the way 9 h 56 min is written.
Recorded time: 11 h 02 min
